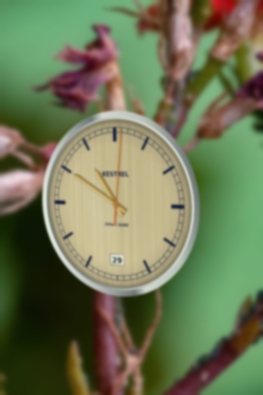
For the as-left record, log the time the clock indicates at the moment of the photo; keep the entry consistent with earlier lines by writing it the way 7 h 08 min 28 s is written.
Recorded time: 10 h 50 min 01 s
